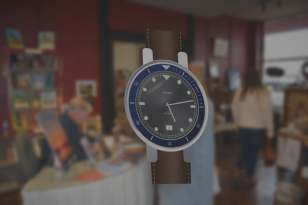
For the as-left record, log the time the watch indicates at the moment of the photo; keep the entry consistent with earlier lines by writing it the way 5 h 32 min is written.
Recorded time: 5 h 13 min
